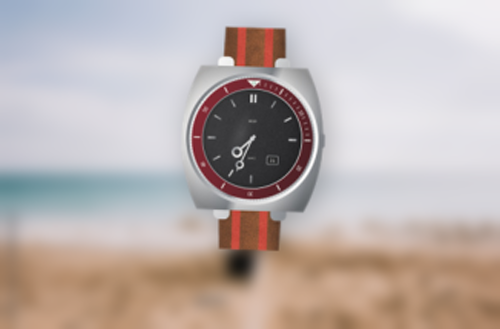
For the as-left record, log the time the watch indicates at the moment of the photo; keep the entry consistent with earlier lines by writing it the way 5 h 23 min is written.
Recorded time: 7 h 34 min
